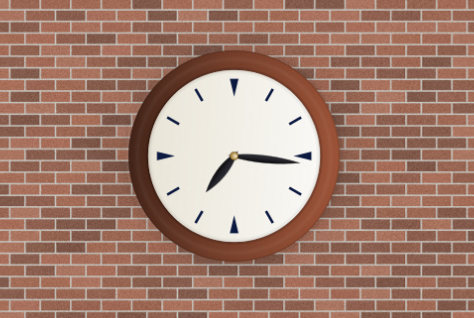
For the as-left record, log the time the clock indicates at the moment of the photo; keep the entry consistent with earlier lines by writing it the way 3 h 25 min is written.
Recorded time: 7 h 16 min
